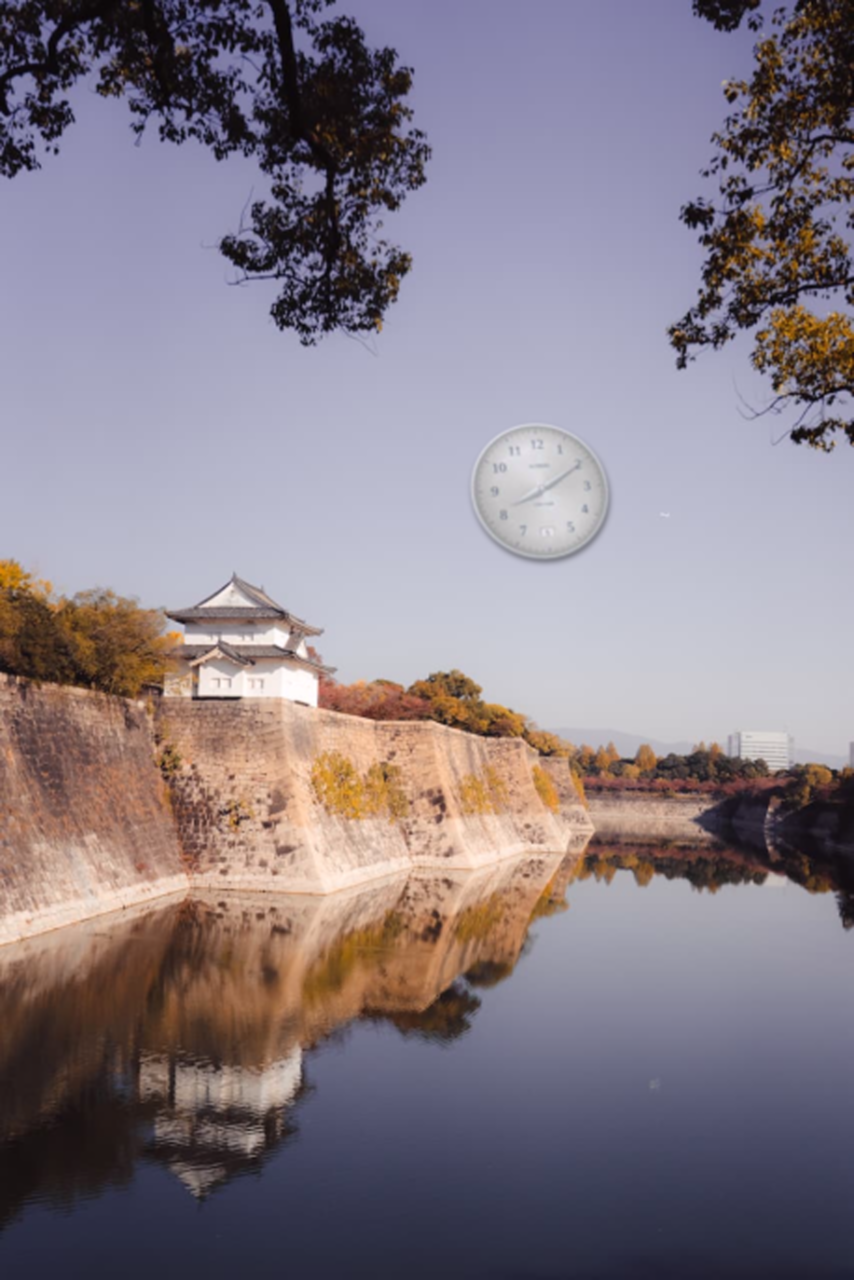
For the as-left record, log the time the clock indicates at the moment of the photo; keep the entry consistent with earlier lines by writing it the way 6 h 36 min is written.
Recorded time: 8 h 10 min
